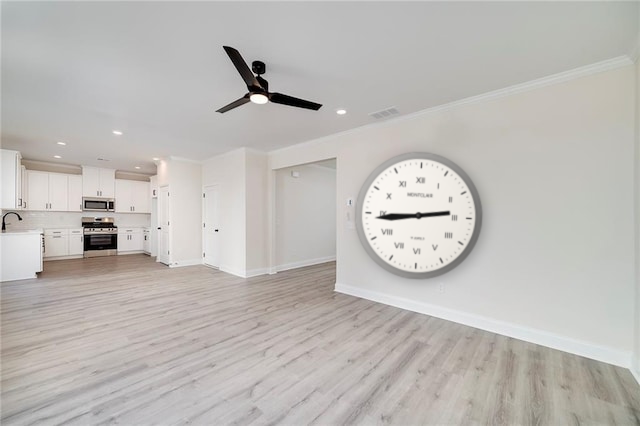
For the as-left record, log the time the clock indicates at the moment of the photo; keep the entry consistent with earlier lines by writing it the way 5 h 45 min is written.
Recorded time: 2 h 44 min
